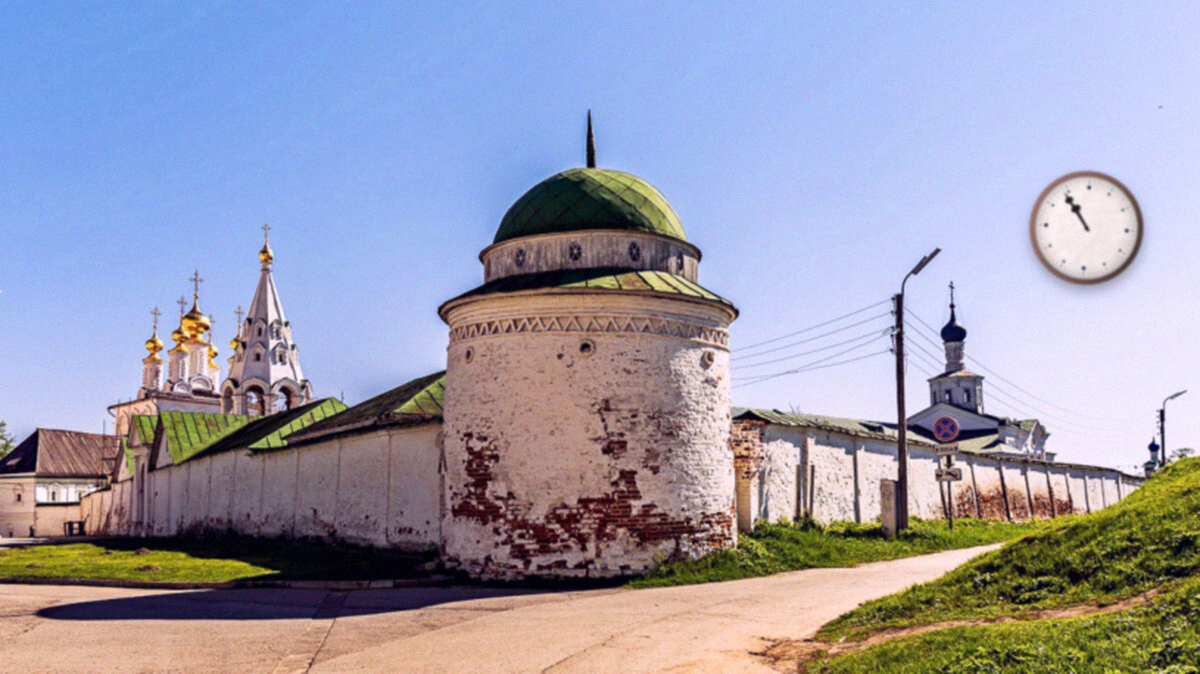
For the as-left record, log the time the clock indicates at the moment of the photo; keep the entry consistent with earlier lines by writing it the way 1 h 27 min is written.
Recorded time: 10 h 54 min
